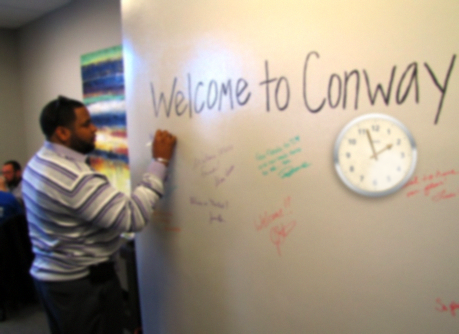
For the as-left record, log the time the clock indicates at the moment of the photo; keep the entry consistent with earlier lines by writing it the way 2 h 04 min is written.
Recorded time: 1 h 57 min
